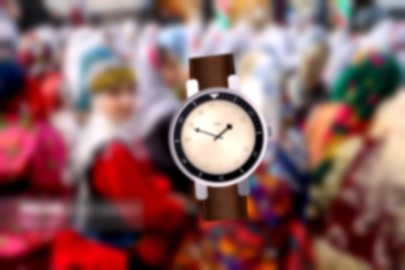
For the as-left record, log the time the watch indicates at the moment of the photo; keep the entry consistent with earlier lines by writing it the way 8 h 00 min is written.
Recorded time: 1 h 49 min
